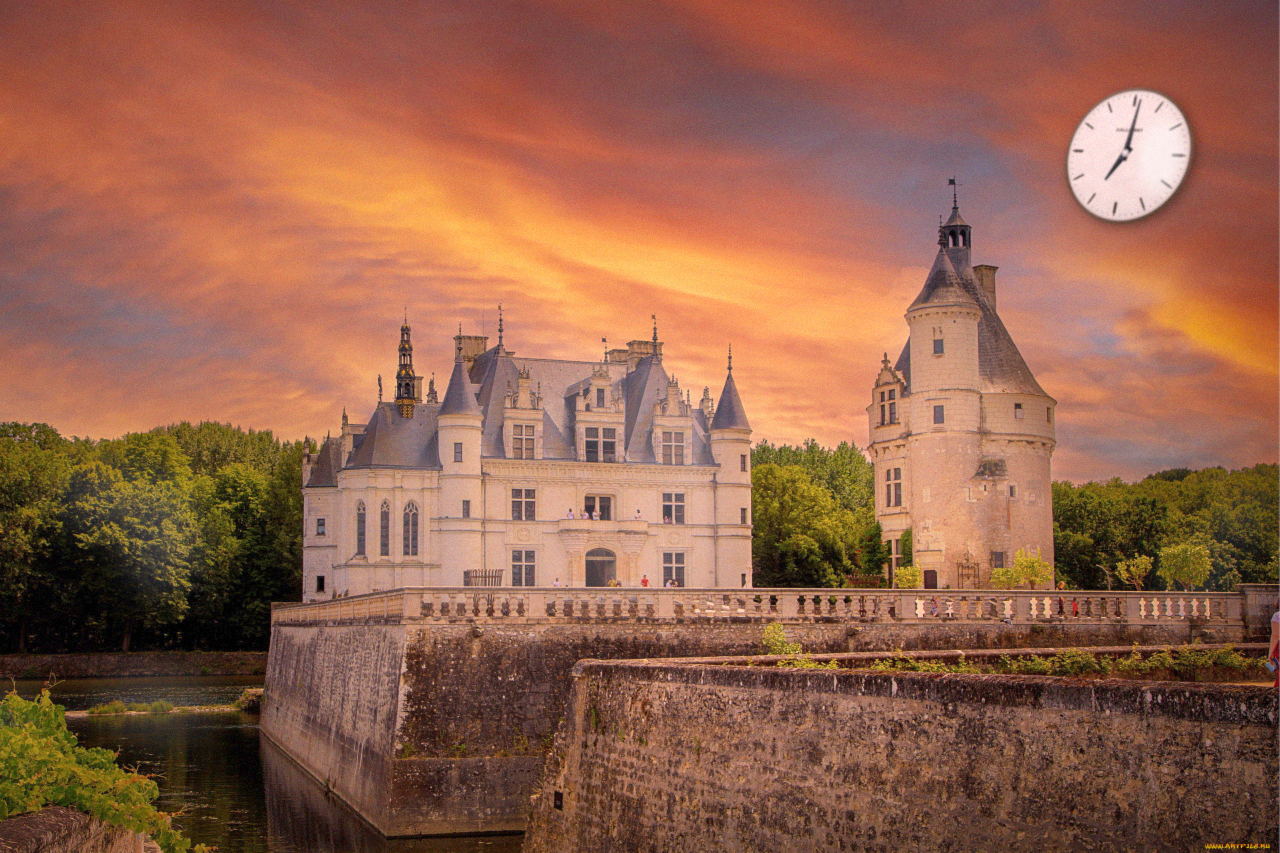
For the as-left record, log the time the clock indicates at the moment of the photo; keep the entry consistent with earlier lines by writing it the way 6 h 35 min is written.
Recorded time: 7 h 01 min
